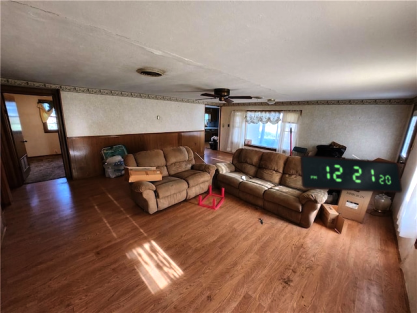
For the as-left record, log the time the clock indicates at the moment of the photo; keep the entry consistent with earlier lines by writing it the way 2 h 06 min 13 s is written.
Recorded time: 12 h 21 min 20 s
